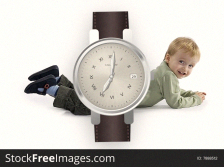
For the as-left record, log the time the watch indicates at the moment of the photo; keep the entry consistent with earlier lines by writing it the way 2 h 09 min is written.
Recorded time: 7 h 01 min
